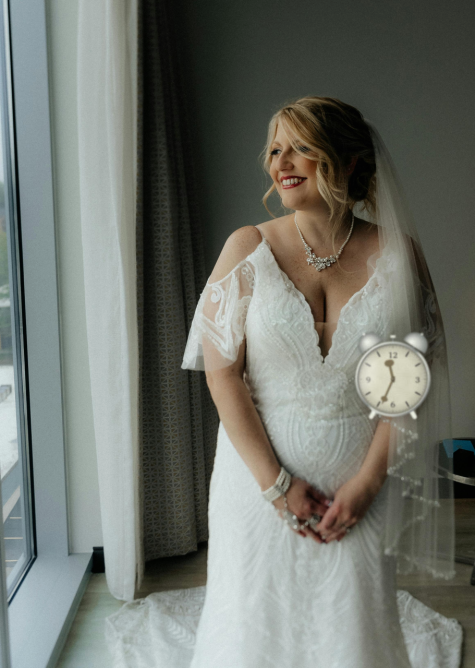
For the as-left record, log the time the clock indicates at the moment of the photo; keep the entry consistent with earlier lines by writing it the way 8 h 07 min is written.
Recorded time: 11 h 34 min
